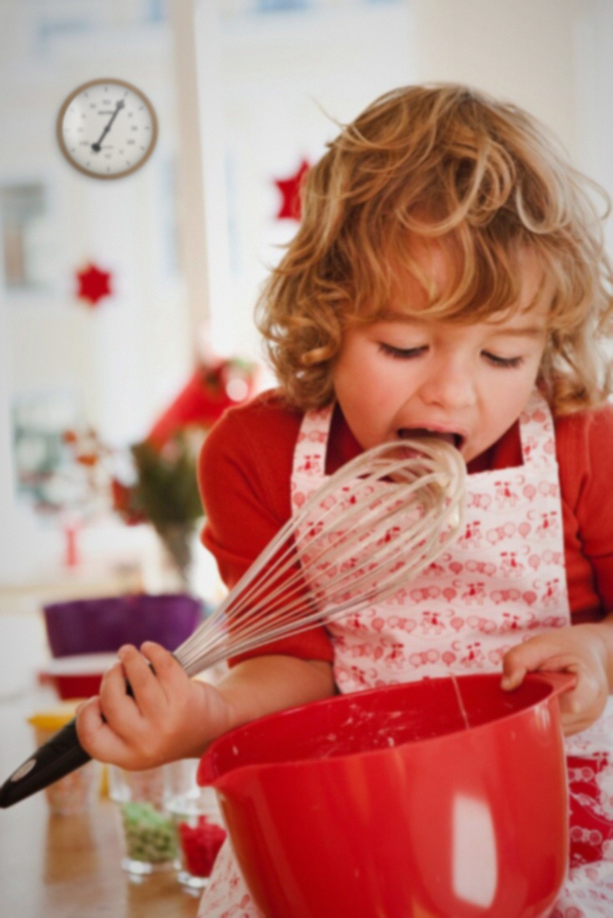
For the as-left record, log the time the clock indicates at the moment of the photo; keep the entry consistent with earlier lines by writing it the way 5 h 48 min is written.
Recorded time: 7 h 05 min
